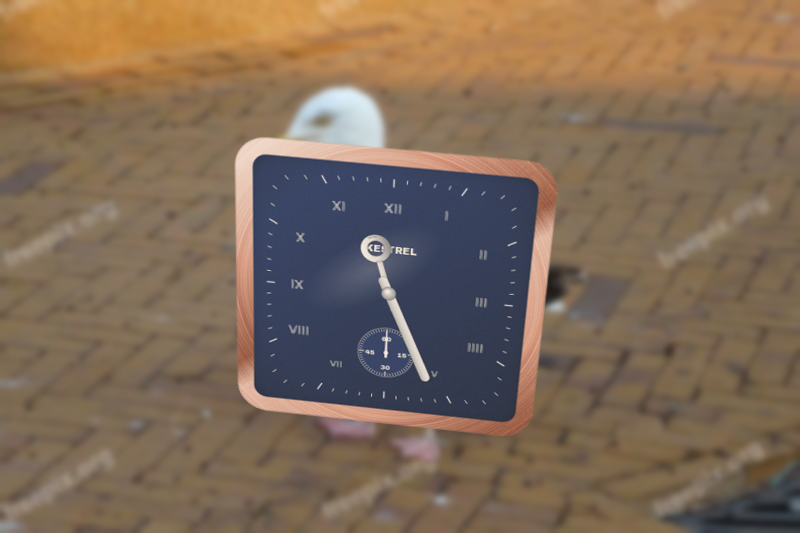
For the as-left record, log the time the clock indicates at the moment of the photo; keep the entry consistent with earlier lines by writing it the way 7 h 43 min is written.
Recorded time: 11 h 26 min
